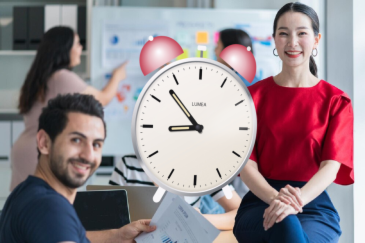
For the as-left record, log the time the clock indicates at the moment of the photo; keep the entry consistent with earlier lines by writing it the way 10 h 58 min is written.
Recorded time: 8 h 53 min
